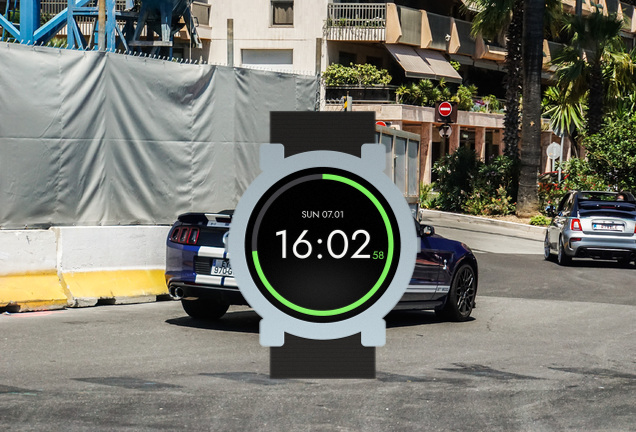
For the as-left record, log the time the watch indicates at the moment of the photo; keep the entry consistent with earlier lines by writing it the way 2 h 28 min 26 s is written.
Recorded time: 16 h 02 min 58 s
